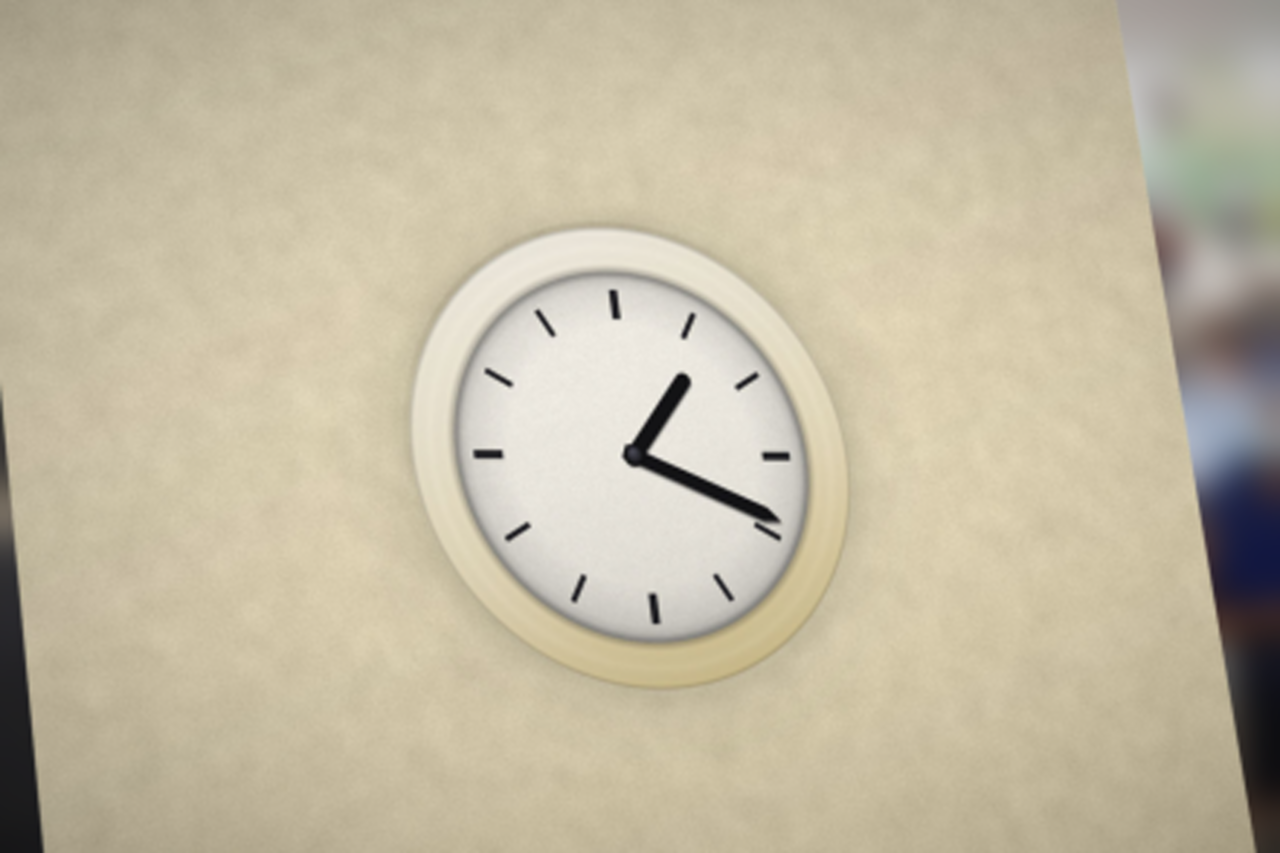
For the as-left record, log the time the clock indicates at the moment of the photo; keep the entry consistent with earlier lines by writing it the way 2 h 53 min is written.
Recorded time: 1 h 19 min
